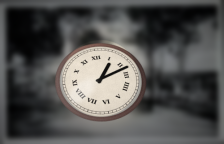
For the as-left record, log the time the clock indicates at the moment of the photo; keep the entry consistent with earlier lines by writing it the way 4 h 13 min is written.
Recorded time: 1 h 12 min
